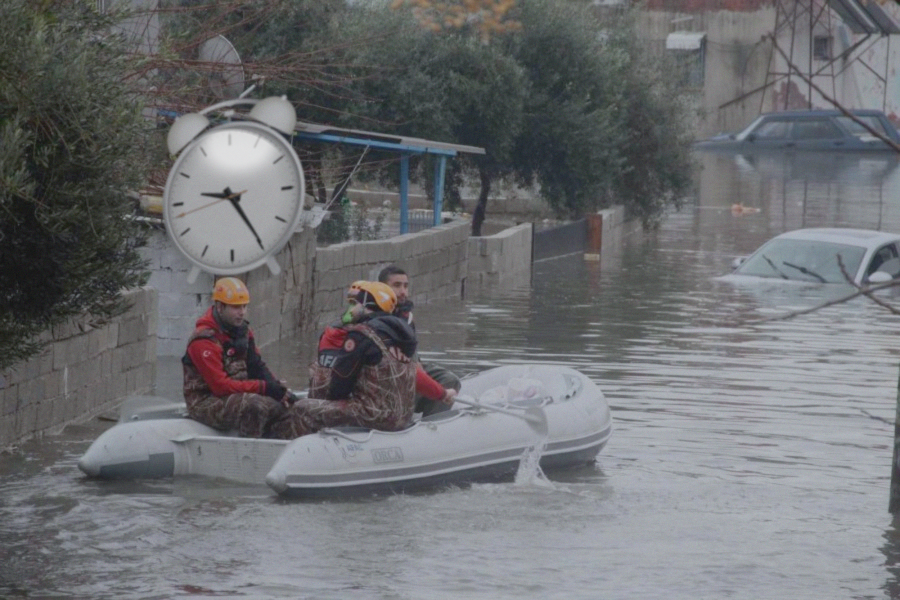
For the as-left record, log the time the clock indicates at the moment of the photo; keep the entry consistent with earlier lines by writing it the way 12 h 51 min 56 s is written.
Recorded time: 9 h 24 min 43 s
